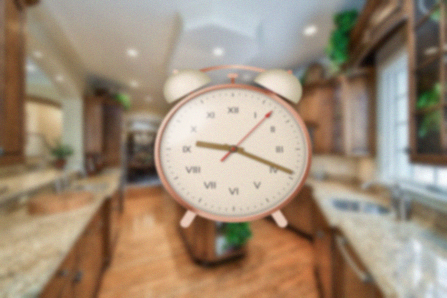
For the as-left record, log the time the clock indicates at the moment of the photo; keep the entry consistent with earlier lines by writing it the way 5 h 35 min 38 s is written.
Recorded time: 9 h 19 min 07 s
